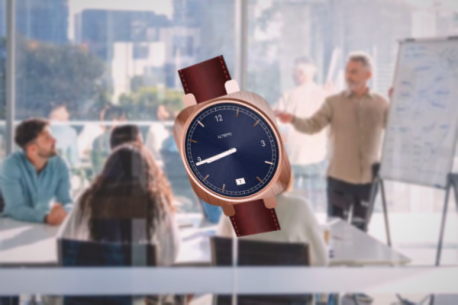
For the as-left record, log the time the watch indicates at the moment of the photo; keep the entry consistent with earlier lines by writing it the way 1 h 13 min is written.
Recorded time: 8 h 44 min
